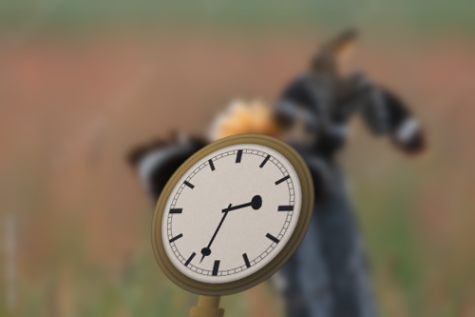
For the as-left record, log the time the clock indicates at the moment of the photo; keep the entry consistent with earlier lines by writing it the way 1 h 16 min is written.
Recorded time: 2 h 33 min
